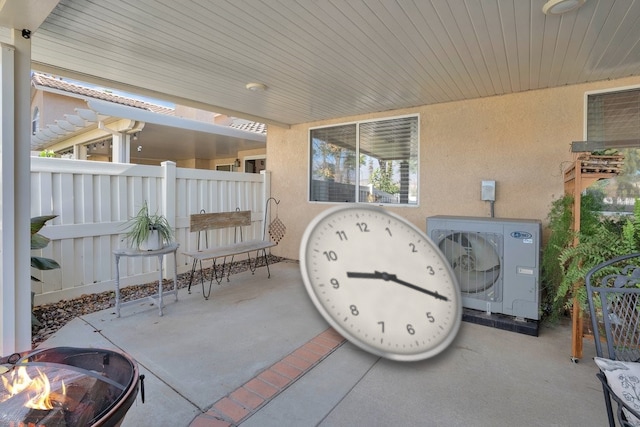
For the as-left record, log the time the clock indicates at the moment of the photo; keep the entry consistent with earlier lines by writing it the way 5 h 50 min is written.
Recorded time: 9 h 20 min
